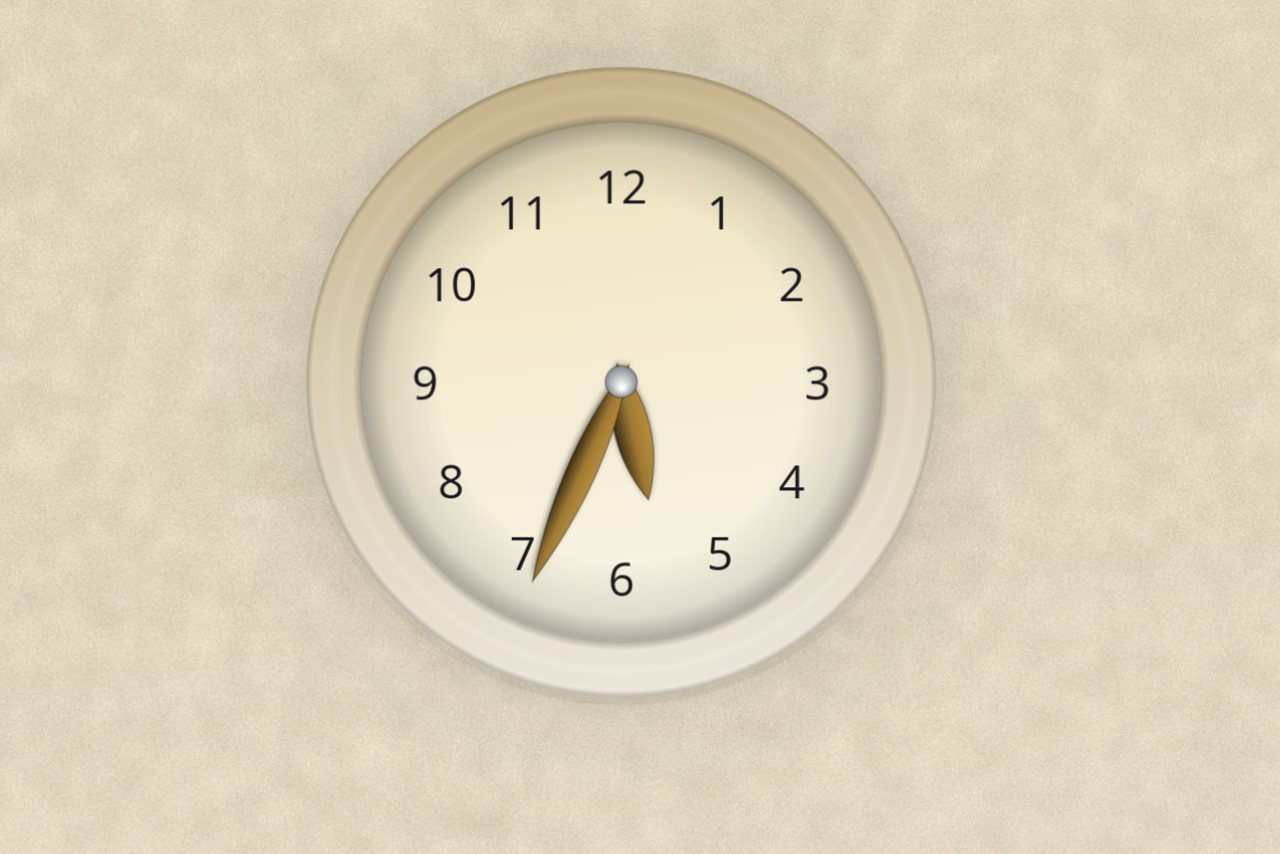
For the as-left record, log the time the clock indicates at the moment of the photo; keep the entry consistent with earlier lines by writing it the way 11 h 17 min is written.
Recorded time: 5 h 34 min
